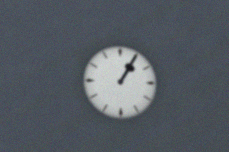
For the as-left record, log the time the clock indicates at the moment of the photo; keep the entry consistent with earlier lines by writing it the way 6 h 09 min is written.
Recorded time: 1 h 05 min
